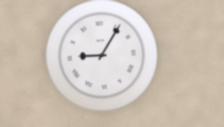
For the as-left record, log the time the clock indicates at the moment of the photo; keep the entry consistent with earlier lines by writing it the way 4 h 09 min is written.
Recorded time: 9 h 06 min
